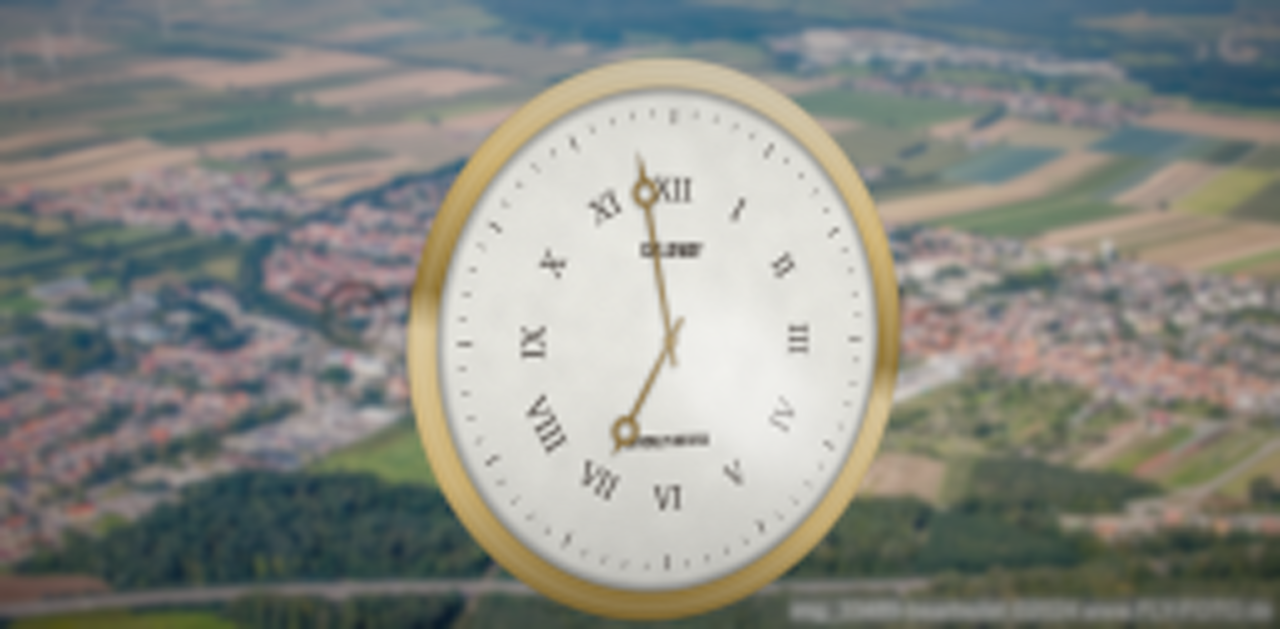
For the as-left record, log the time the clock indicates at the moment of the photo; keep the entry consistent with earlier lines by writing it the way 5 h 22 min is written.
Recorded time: 6 h 58 min
